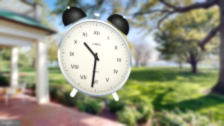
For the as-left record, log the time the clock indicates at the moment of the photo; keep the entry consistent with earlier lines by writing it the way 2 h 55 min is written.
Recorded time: 10 h 31 min
